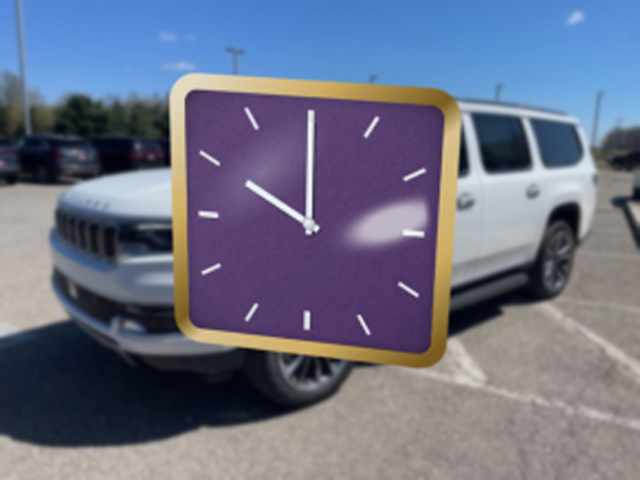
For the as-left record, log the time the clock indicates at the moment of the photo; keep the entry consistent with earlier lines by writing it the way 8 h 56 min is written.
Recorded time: 10 h 00 min
